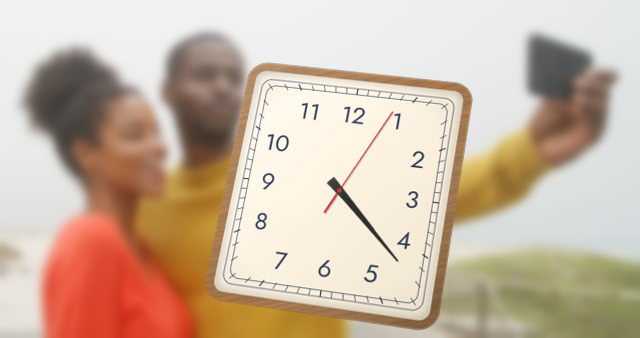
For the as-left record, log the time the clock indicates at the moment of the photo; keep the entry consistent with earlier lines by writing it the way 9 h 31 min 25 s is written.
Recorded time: 4 h 22 min 04 s
